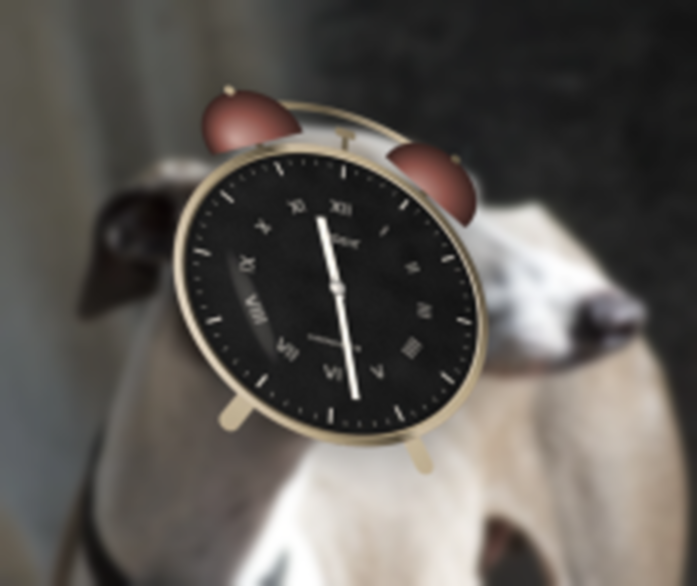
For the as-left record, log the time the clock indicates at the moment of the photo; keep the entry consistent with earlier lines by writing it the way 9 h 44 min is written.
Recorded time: 11 h 28 min
